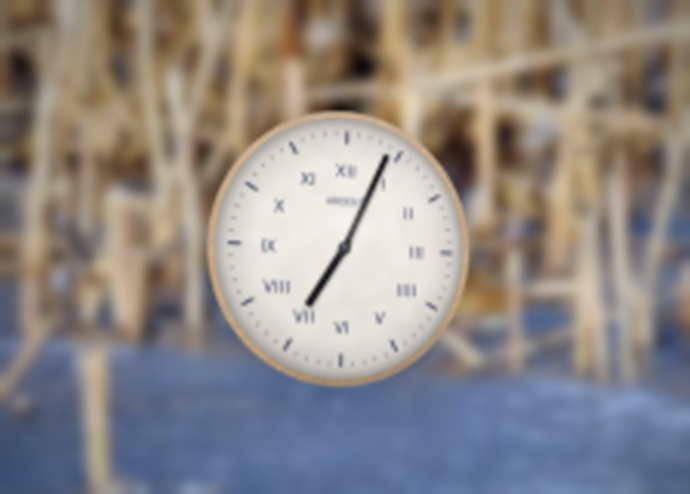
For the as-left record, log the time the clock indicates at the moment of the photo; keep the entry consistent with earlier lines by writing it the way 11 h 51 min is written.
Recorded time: 7 h 04 min
